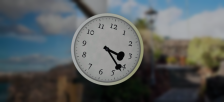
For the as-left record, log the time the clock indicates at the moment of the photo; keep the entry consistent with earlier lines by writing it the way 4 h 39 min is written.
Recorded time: 3 h 22 min
